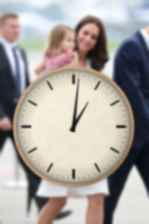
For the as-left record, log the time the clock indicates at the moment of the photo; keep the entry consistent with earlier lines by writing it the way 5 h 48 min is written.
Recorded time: 1 h 01 min
